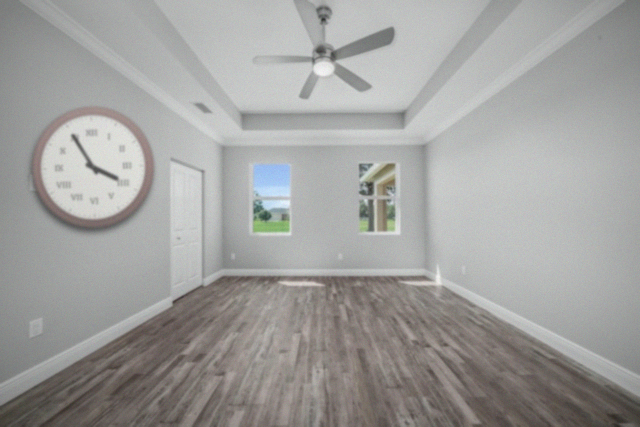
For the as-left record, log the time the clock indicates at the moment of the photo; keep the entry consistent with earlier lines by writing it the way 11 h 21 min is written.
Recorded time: 3 h 55 min
